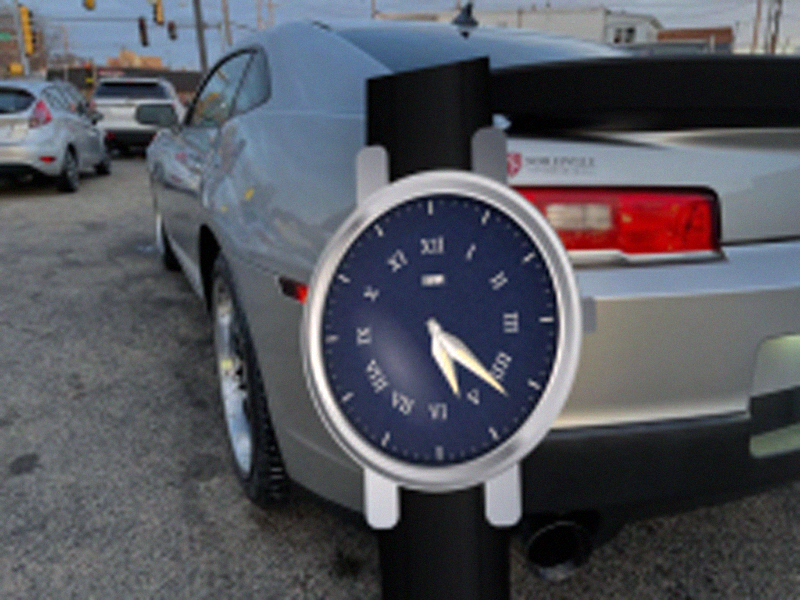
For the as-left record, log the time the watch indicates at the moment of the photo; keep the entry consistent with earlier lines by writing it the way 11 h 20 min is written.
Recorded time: 5 h 22 min
